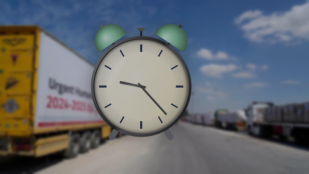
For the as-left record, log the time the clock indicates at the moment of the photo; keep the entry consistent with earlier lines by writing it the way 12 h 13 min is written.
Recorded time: 9 h 23 min
